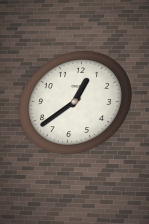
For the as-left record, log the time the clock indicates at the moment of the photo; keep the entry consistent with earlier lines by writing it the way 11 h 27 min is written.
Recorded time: 12 h 38 min
